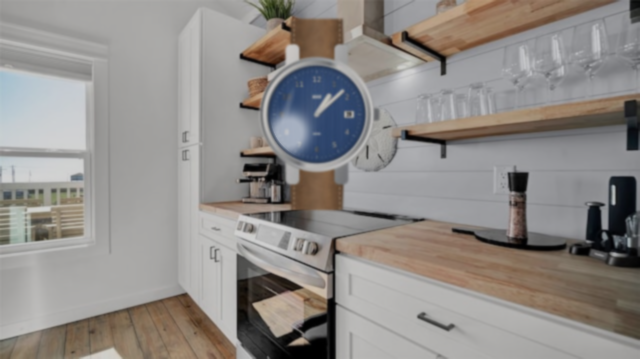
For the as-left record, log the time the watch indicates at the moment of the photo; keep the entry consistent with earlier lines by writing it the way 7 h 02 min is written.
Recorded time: 1 h 08 min
